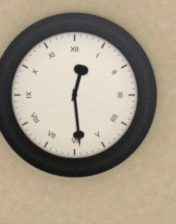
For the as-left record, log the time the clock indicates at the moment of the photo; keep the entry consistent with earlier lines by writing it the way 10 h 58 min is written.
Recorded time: 12 h 29 min
